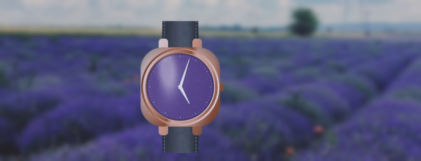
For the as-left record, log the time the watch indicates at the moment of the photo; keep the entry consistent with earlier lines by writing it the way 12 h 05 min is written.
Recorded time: 5 h 03 min
